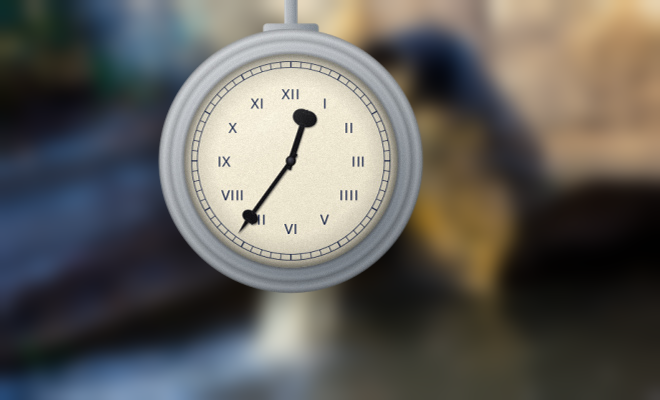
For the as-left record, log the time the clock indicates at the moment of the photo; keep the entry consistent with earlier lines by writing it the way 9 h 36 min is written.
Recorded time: 12 h 36 min
